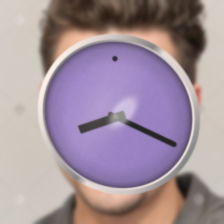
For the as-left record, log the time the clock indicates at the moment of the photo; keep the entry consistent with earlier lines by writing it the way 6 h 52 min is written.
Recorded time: 8 h 19 min
